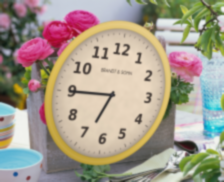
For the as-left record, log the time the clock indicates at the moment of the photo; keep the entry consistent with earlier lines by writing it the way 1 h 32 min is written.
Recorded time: 6 h 45 min
